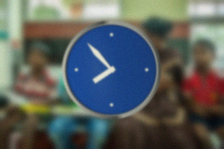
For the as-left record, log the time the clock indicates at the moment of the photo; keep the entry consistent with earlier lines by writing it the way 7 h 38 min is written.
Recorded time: 7 h 53 min
